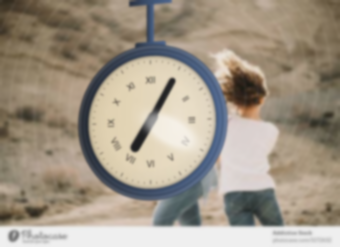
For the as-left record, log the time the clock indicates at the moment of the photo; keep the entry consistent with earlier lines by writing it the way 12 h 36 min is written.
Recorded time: 7 h 05 min
